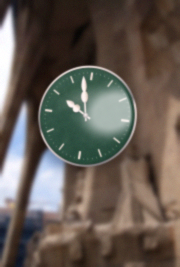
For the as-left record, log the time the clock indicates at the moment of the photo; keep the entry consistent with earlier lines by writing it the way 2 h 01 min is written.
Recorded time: 9 h 58 min
